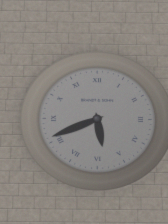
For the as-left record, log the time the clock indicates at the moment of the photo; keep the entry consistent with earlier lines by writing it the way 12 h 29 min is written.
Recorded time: 5 h 41 min
